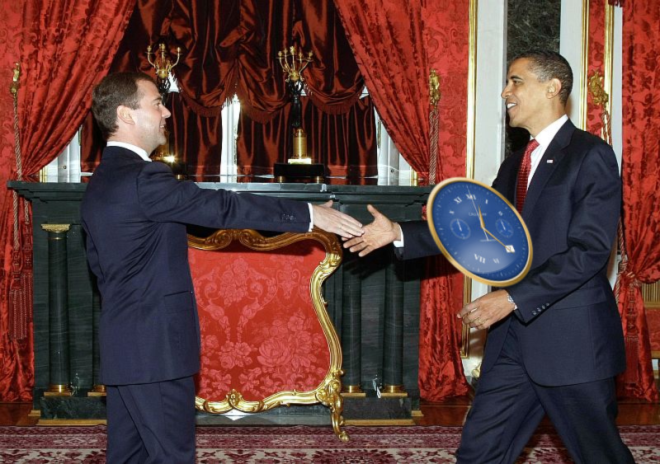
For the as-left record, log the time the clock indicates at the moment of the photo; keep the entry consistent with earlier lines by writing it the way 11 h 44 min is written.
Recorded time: 12 h 23 min
